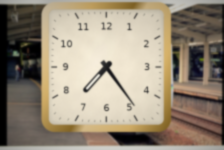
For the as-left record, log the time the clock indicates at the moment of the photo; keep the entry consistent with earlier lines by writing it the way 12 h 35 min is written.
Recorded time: 7 h 24 min
